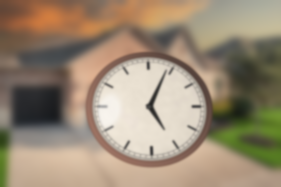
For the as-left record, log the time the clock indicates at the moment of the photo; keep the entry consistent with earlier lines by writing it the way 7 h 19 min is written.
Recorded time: 5 h 04 min
